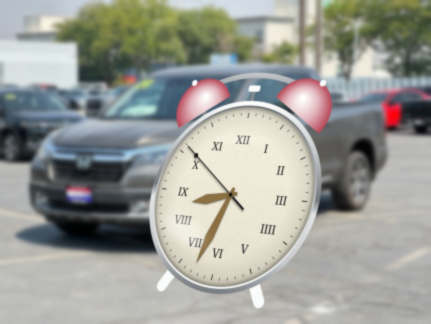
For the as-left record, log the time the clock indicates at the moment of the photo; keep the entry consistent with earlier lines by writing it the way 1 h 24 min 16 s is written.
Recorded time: 8 h 32 min 51 s
